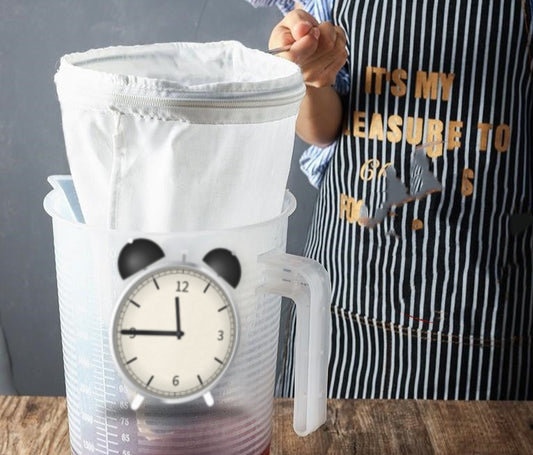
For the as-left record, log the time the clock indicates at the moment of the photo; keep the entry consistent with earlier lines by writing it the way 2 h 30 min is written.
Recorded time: 11 h 45 min
